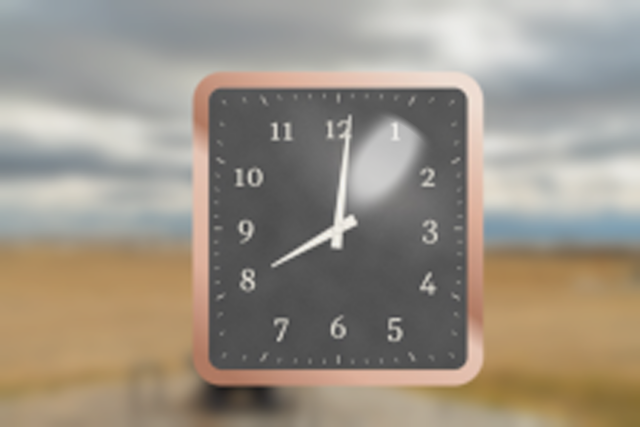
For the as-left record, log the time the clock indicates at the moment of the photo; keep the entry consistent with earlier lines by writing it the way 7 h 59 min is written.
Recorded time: 8 h 01 min
